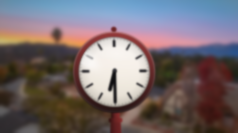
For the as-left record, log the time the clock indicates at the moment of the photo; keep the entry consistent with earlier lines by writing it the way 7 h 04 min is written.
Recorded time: 6 h 30 min
